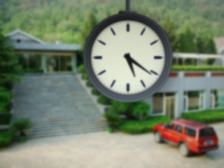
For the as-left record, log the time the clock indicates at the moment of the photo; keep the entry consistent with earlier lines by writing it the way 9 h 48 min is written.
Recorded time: 5 h 21 min
